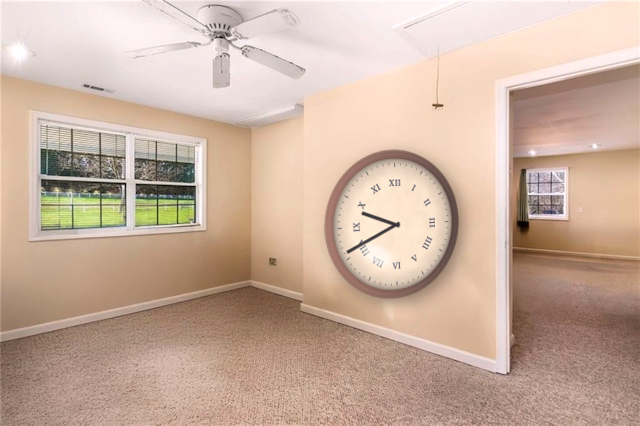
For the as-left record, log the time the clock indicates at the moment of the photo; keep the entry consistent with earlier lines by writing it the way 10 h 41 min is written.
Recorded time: 9 h 41 min
